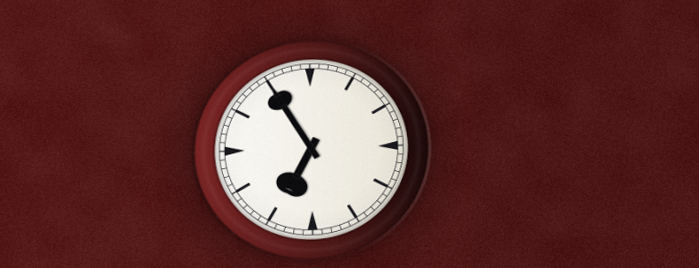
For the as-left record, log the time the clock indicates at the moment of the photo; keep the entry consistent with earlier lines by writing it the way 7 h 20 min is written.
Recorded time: 6 h 55 min
